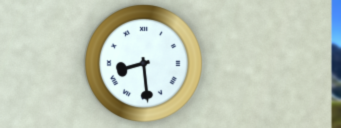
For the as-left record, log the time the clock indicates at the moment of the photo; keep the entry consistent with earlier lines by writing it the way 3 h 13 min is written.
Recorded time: 8 h 29 min
